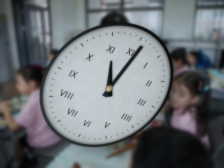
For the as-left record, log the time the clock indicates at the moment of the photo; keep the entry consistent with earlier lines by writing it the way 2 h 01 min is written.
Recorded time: 11 h 01 min
